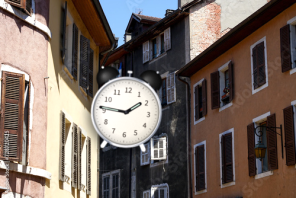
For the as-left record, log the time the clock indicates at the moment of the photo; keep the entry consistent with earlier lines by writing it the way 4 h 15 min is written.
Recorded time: 1 h 46 min
